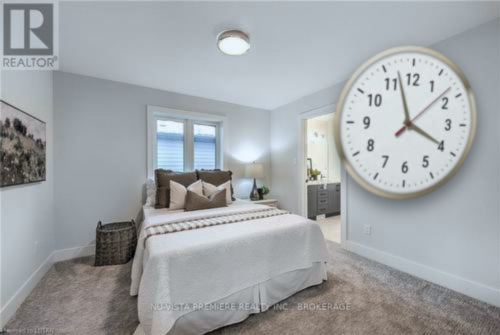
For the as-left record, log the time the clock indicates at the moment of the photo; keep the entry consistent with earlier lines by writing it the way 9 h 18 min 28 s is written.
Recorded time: 3 h 57 min 08 s
